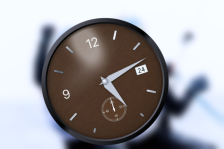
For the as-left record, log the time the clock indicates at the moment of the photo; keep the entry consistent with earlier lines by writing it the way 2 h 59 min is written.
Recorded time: 5 h 13 min
